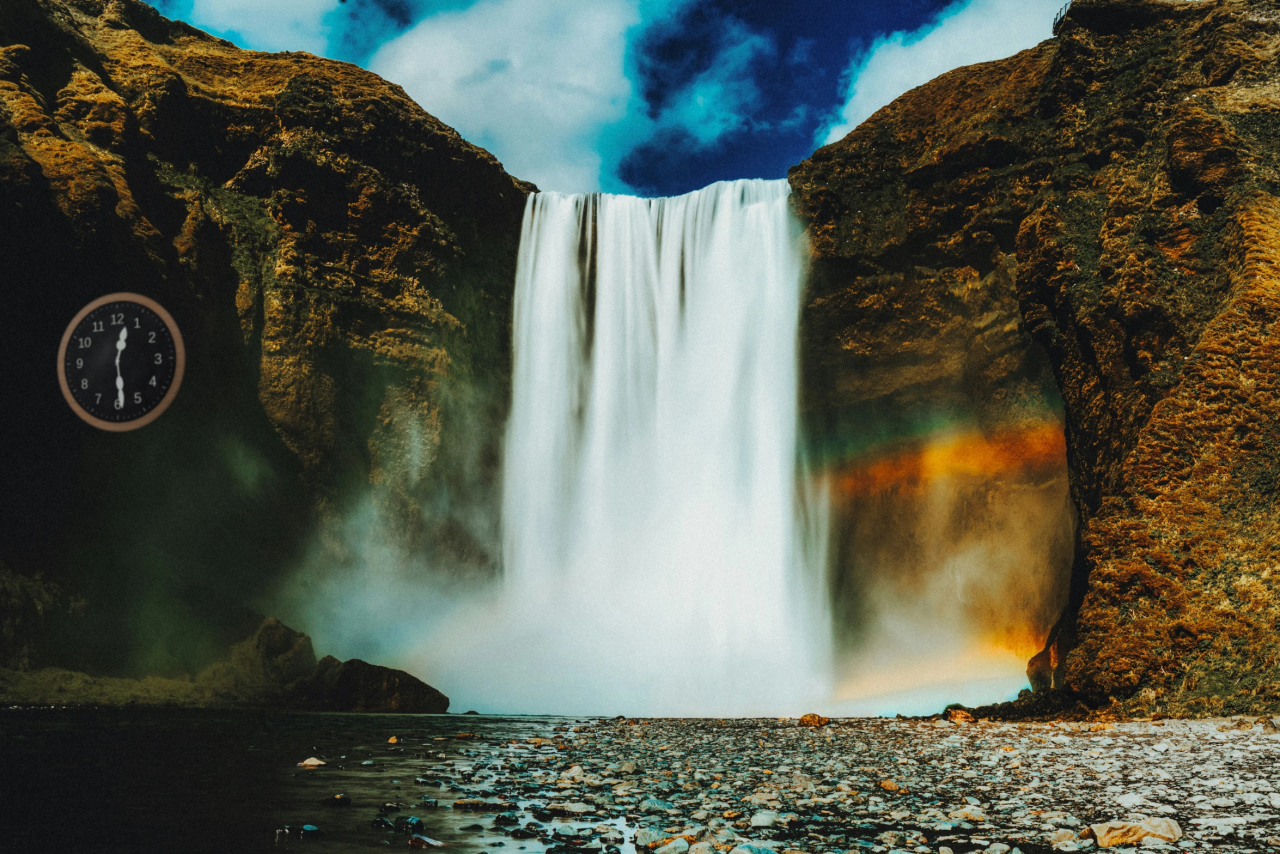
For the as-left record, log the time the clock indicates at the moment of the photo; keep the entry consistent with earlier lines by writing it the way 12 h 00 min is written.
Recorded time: 12 h 29 min
